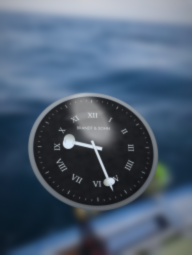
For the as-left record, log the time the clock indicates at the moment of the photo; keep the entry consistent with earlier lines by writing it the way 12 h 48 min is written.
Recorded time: 9 h 27 min
